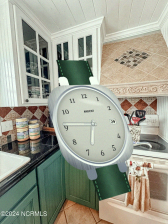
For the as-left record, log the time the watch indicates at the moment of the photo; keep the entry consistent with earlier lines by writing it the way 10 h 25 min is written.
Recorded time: 6 h 46 min
